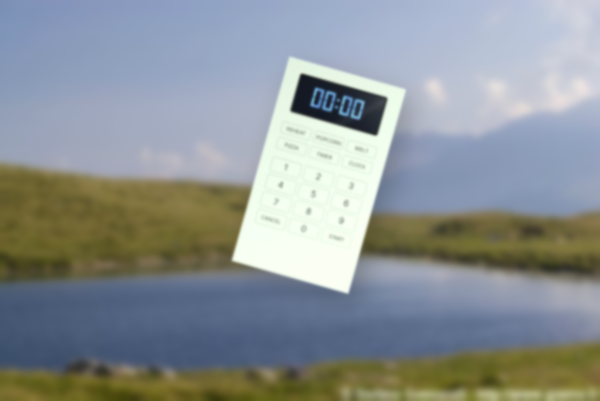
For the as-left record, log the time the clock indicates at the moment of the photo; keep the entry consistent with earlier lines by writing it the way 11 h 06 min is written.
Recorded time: 0 h 00 min
